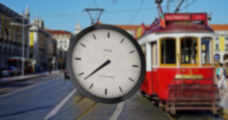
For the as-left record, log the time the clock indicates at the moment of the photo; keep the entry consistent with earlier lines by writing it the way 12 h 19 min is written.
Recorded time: 7 h 38 min
